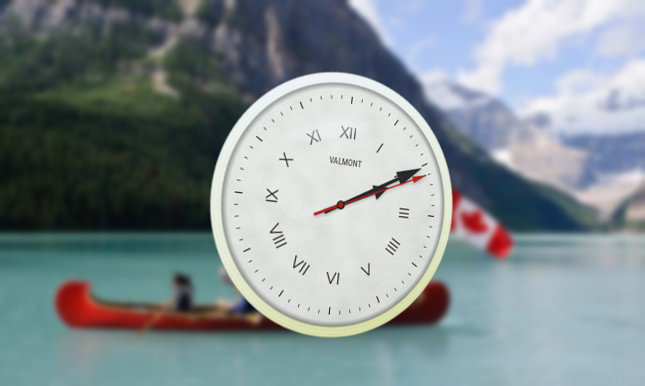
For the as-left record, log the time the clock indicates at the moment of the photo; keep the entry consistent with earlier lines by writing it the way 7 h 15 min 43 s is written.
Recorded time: 2 h 10 min 11 s
